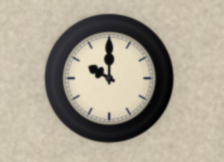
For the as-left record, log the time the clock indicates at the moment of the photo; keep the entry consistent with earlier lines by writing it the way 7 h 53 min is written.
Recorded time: 10 h 00 min
